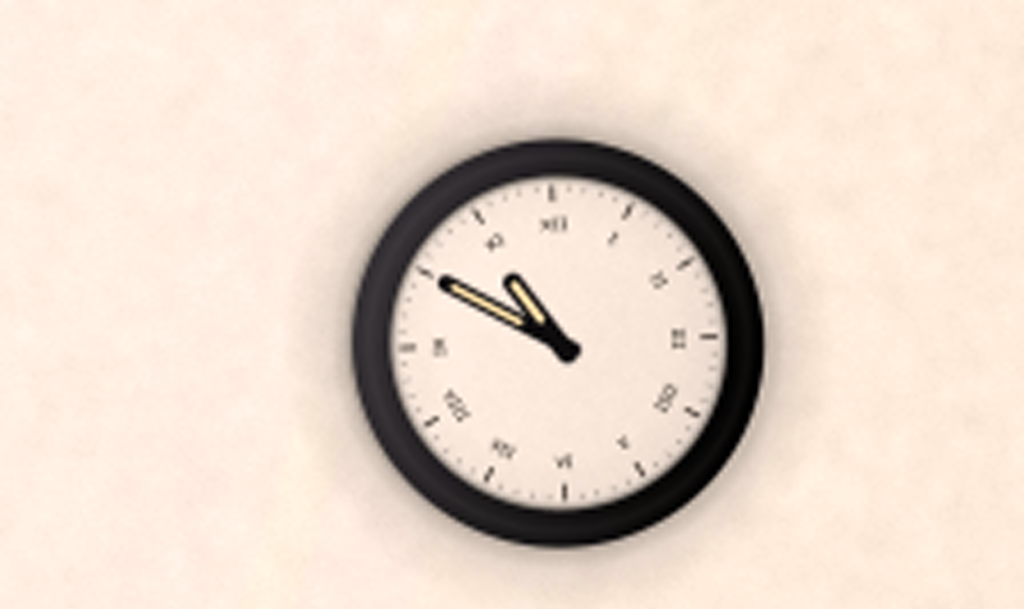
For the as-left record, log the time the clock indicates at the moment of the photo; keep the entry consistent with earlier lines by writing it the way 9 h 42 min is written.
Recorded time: 10 h 50 min
